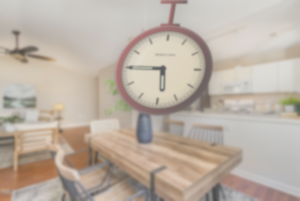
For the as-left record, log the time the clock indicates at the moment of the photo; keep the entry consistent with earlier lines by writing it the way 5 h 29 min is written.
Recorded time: 5 h 45 min
